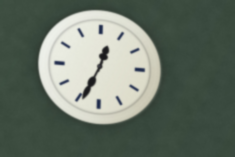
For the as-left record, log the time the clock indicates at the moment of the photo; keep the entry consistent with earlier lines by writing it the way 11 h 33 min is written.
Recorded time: 12 h 34 min
